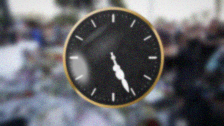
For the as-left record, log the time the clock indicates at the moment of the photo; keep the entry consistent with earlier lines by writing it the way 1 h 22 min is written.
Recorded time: 5 h 26 min
